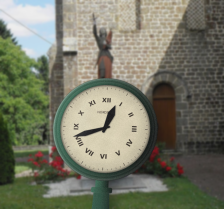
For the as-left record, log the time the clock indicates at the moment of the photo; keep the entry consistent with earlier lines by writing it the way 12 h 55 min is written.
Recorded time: 12 h 42 min
